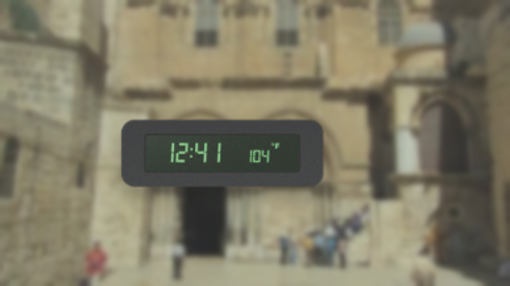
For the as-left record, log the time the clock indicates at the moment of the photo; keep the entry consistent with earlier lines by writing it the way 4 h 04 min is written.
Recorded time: 12 h 41 min
